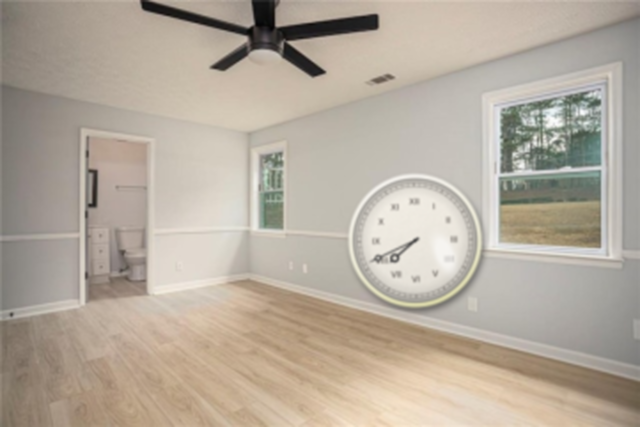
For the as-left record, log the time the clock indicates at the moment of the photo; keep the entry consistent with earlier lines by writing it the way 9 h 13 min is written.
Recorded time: 7 h 41 min
